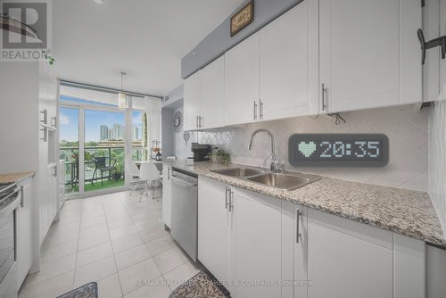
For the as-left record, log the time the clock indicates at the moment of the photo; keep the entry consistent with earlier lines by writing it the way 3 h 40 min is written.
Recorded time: 20 h 35 min
